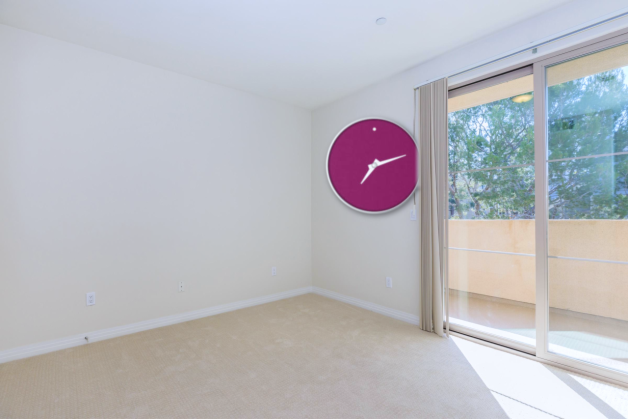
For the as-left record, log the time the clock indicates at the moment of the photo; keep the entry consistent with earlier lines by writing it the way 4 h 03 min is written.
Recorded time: 7 h 12 min
